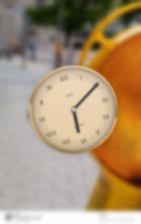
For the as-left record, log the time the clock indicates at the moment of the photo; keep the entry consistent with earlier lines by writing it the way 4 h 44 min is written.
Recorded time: 6 h 10 min
